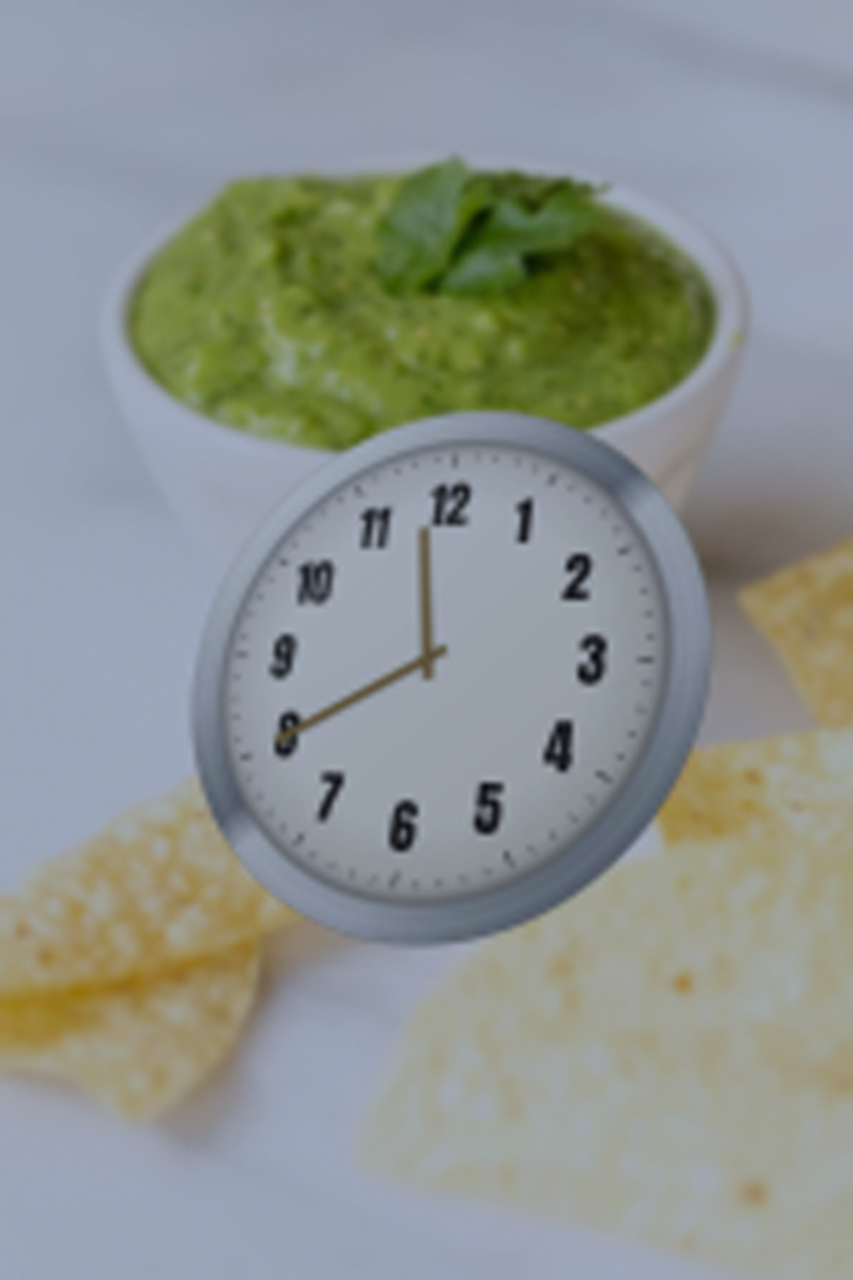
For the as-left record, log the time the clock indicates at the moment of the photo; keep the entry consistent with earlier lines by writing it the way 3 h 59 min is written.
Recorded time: 11 h 40 min
